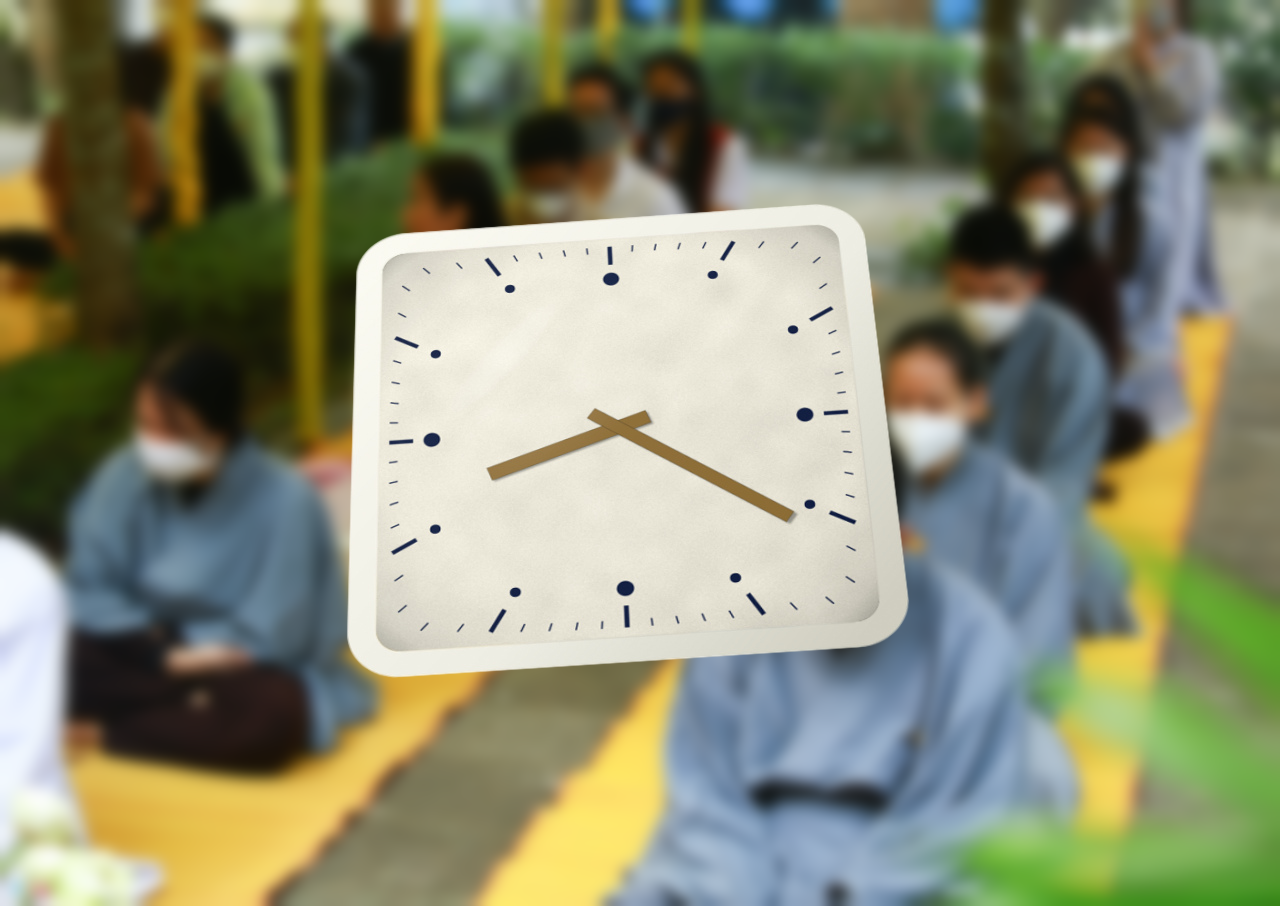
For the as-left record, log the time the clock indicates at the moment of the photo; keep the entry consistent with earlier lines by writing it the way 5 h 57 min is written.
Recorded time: 8 h 21 min
